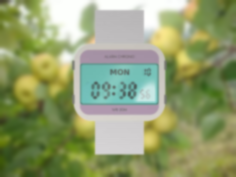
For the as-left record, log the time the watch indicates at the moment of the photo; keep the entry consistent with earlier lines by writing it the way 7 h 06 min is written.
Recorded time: 9 h 38 min
